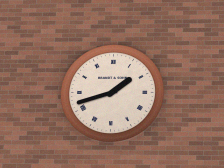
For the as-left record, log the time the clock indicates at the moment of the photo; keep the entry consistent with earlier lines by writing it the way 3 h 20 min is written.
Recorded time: 1 h 42 min
